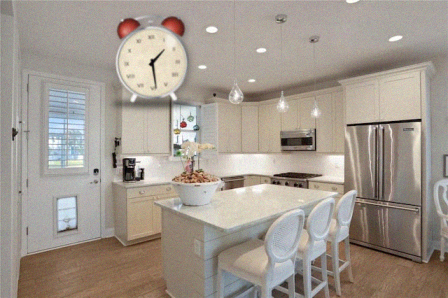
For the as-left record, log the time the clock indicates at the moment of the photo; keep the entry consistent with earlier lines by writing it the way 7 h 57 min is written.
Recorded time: 1 h 29 min
